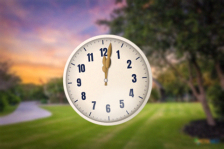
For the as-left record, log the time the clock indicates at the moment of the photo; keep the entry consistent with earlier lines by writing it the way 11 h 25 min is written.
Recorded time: 12 h 02 min
